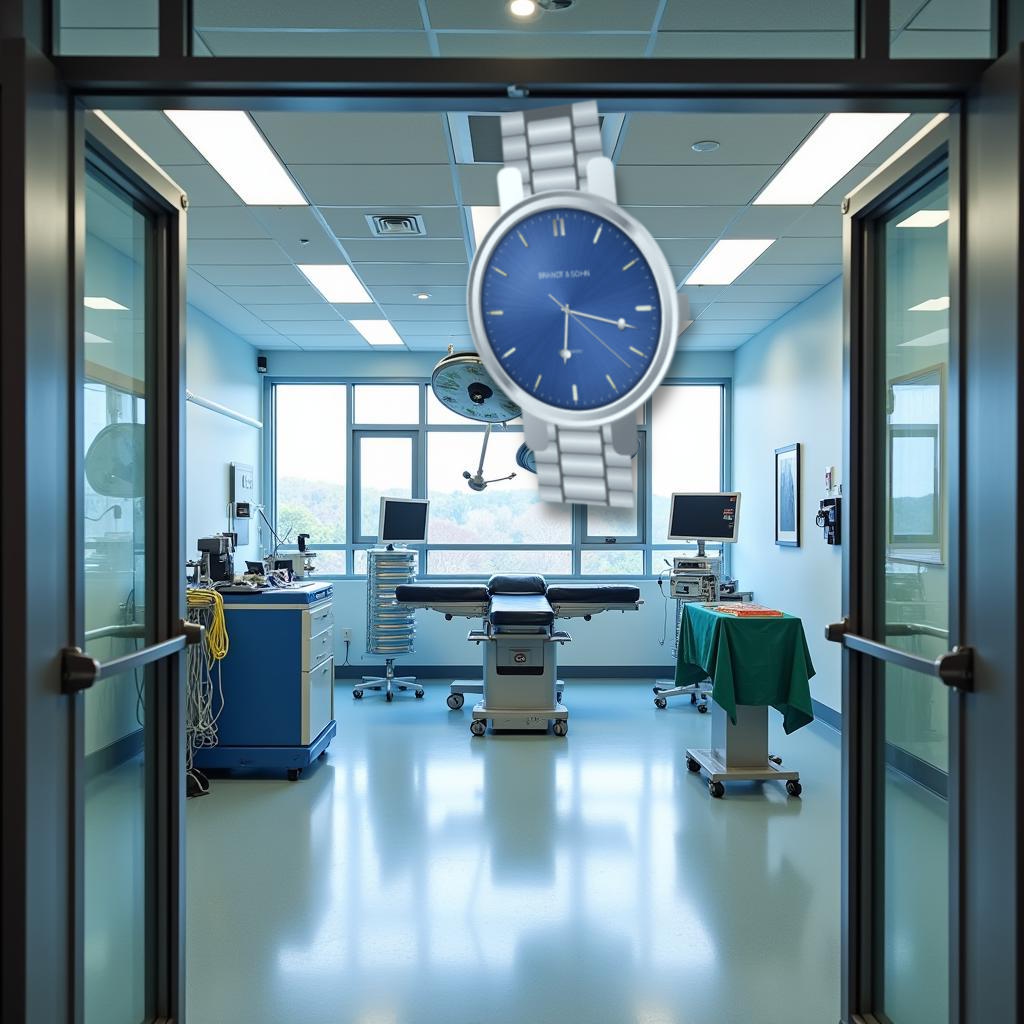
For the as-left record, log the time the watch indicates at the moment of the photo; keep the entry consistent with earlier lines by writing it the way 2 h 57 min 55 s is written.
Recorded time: 6 h 17 min 22 s
